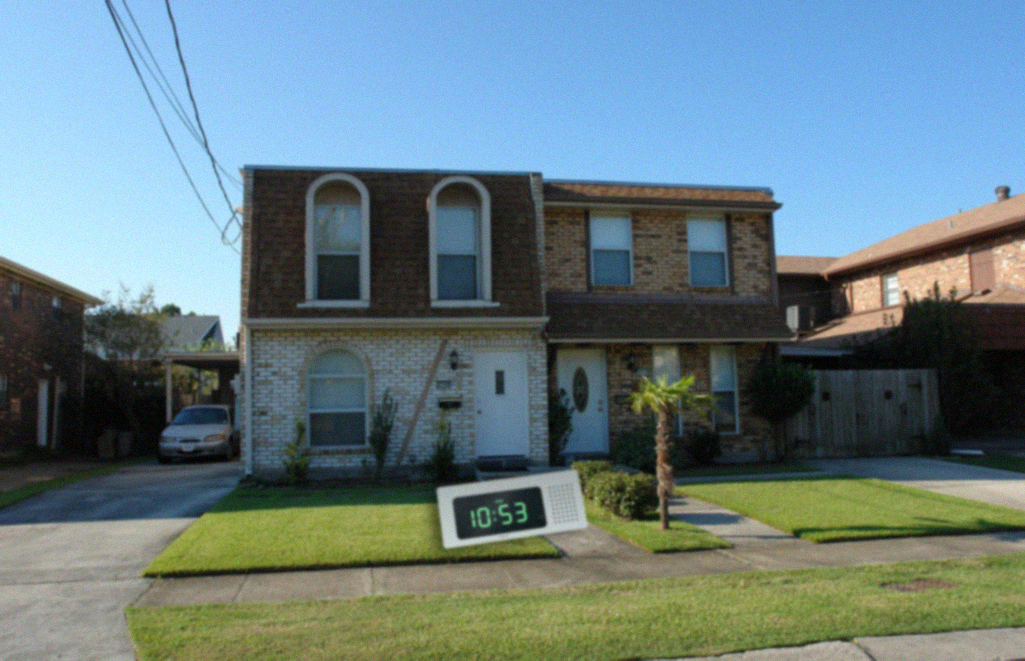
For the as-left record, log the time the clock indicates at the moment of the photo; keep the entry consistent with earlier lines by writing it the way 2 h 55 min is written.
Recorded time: 10 h 53 min
